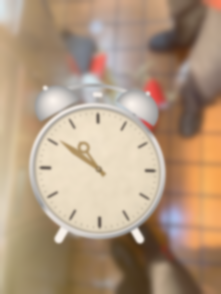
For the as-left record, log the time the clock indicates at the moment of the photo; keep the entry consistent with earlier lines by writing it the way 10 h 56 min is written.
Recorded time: 10 h 51 min
